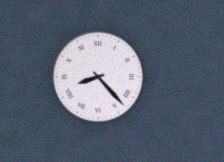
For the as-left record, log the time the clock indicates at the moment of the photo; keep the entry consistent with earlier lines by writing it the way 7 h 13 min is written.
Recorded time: 8 h 23 min
